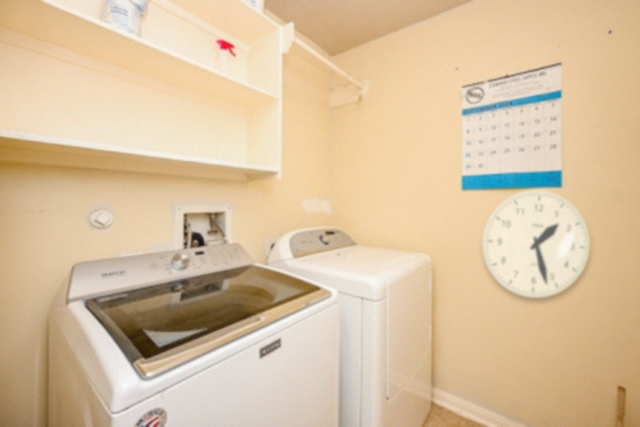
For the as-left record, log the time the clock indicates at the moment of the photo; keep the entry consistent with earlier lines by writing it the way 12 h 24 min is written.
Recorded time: 1 h 27 min
